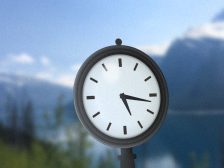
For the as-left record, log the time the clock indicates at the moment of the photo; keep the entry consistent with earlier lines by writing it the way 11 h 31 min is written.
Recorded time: 5 h 17 min
